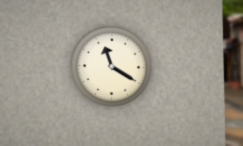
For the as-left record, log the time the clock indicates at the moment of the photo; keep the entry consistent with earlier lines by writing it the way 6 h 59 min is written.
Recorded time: 11 h 20 min
